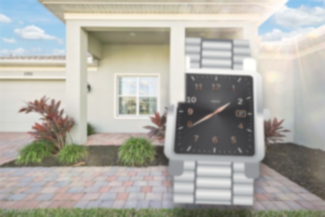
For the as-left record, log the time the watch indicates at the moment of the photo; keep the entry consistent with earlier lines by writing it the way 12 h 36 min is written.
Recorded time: 1 h 39 min
